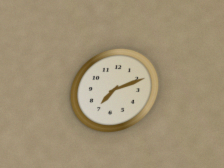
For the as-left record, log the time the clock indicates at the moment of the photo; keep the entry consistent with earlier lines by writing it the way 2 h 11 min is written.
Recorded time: 7 h 11 min
